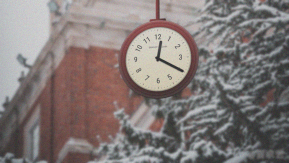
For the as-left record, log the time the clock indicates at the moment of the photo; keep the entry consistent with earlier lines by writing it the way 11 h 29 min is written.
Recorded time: 12 h 20 min
